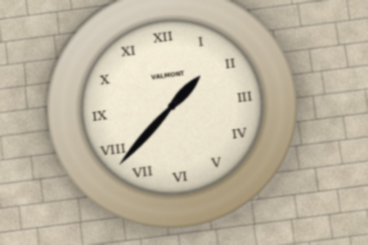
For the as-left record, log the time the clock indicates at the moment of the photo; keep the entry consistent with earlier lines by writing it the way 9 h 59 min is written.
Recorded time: 1 h 38 min
